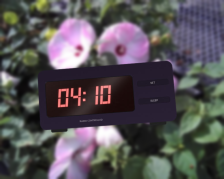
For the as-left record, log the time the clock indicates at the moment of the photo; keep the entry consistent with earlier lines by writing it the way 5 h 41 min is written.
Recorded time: 4 h 10 min
